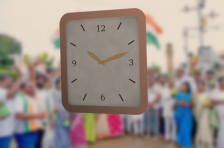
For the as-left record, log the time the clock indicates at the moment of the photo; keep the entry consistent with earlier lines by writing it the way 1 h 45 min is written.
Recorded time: 10 h 12 min
